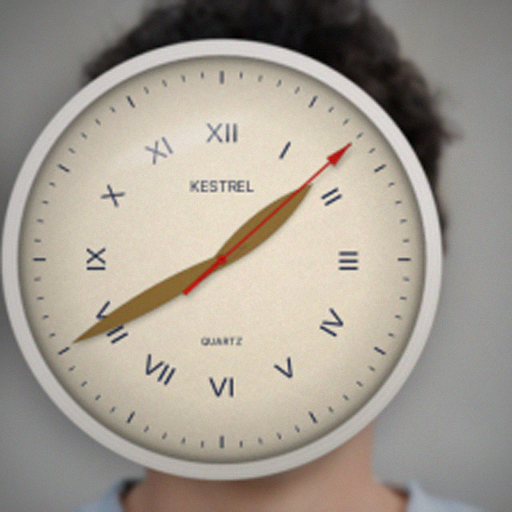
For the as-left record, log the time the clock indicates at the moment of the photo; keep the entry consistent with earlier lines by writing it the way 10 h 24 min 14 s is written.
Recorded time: 1 h 40 min 08 s
